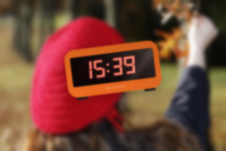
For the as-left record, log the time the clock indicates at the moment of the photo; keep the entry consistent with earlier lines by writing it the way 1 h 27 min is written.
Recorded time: 15 h 39 min
